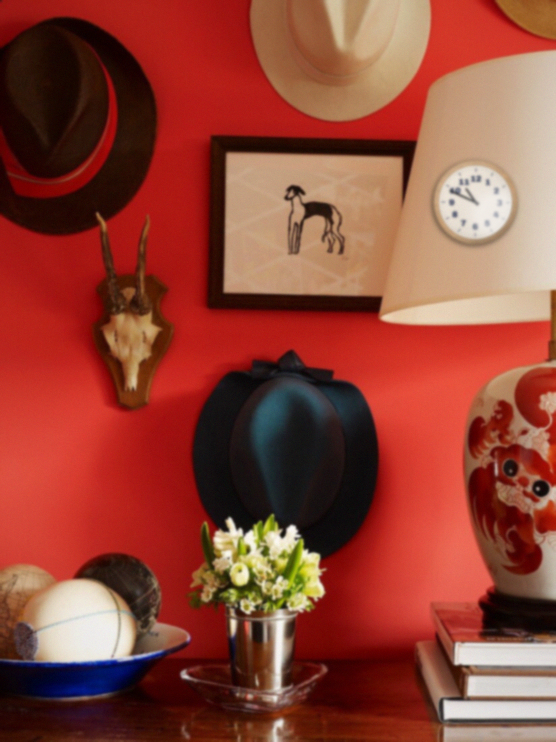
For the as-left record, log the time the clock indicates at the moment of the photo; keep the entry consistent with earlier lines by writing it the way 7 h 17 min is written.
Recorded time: 10 h 49 min
